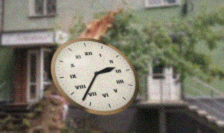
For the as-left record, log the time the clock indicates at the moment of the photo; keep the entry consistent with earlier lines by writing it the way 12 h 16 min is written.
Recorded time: 2 h 37 min
